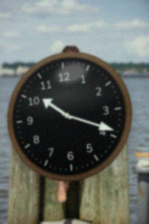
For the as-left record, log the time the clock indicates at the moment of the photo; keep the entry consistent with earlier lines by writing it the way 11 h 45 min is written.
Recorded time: 10 h 19 min
